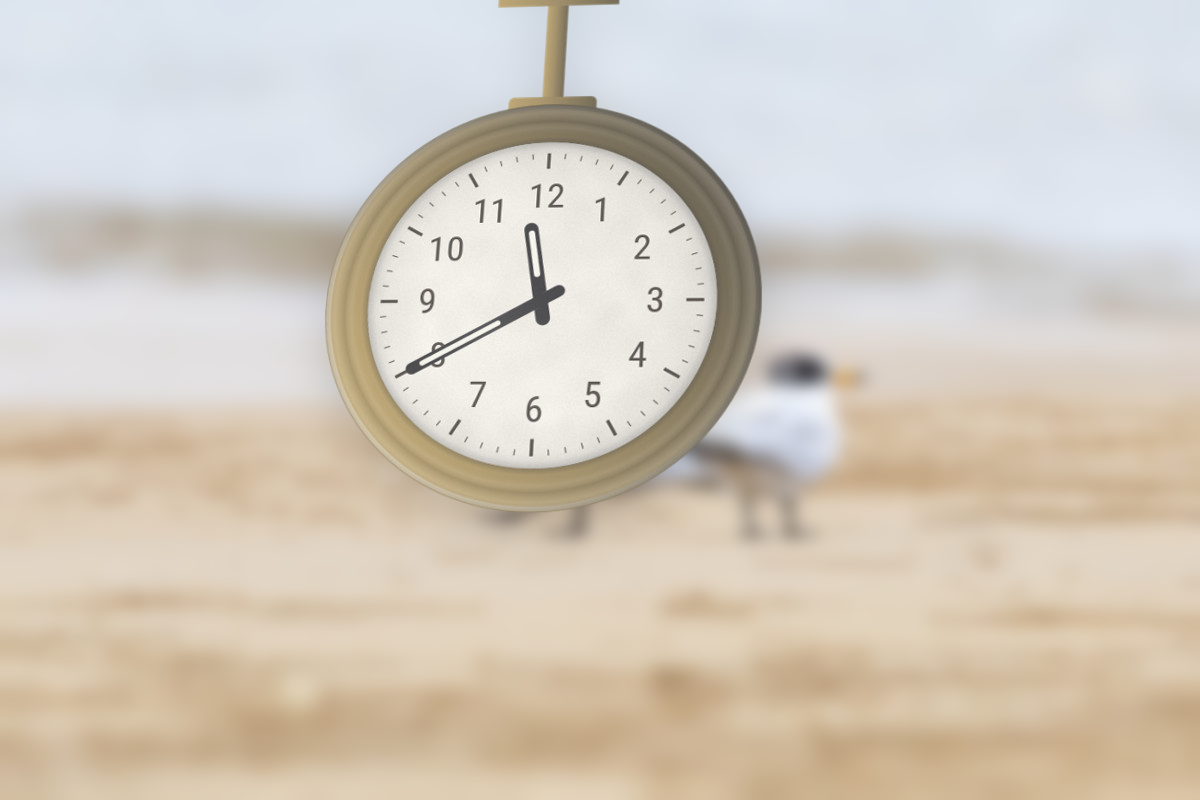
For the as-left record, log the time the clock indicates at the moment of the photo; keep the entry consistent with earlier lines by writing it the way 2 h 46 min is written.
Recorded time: 11 h 40 min
